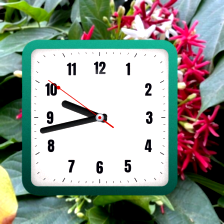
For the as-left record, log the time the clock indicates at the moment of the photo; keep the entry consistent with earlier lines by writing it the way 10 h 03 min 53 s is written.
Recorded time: 9 h 42 min 51 s
